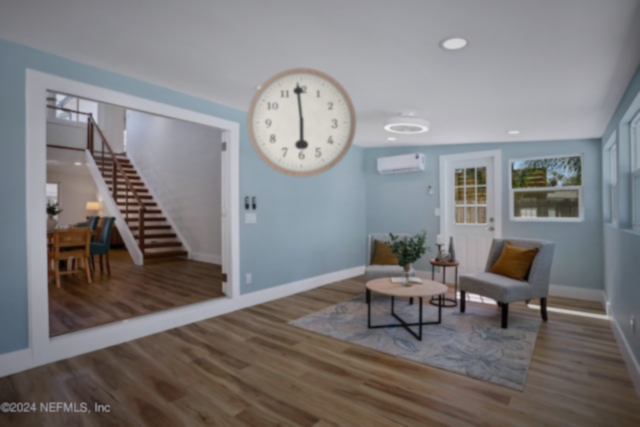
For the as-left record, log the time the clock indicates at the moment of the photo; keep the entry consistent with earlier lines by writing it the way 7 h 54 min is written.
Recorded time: 5 h 59 min
